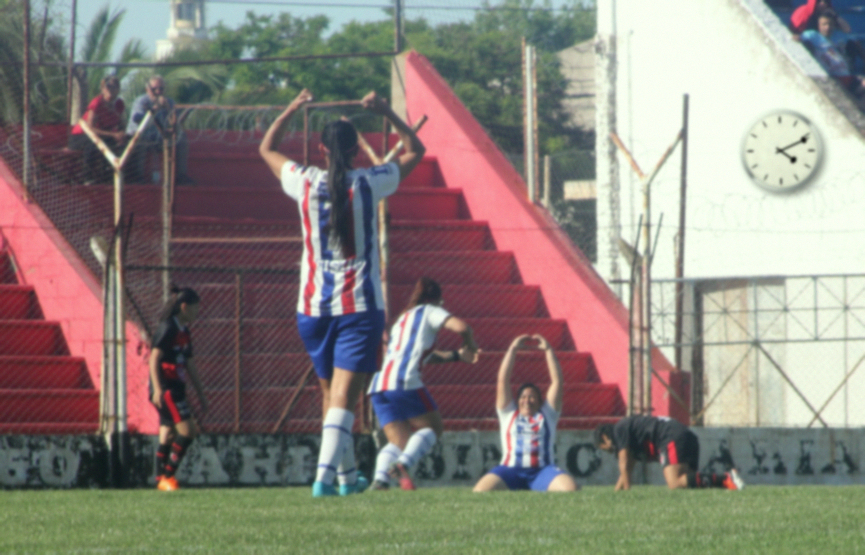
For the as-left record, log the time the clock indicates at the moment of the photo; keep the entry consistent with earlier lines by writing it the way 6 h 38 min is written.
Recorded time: 4 h 11 min
